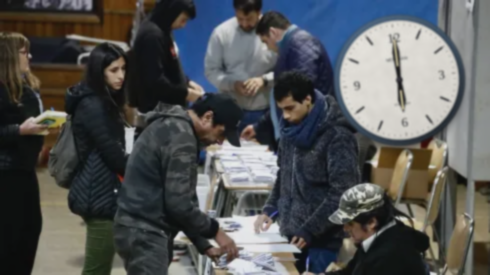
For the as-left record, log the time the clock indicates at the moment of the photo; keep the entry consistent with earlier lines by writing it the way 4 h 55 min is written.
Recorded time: 6 h 00 min
